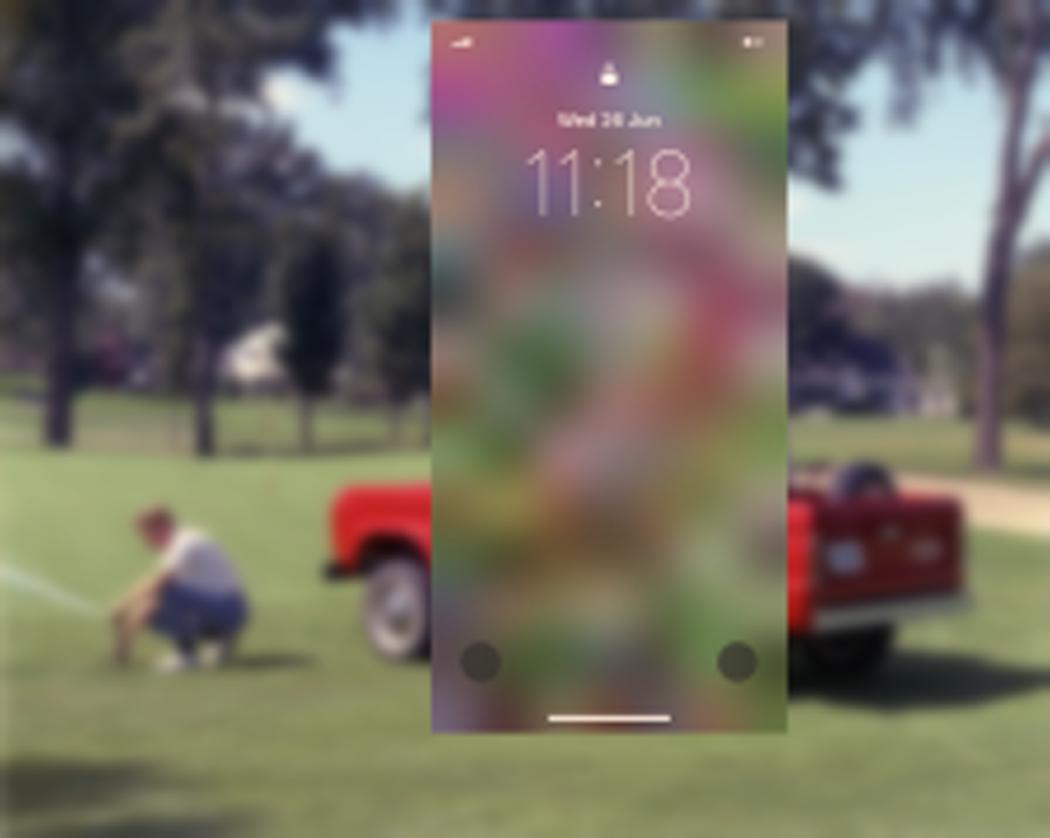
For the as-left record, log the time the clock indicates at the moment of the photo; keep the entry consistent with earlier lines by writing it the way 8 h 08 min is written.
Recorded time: 11 h 18 min
